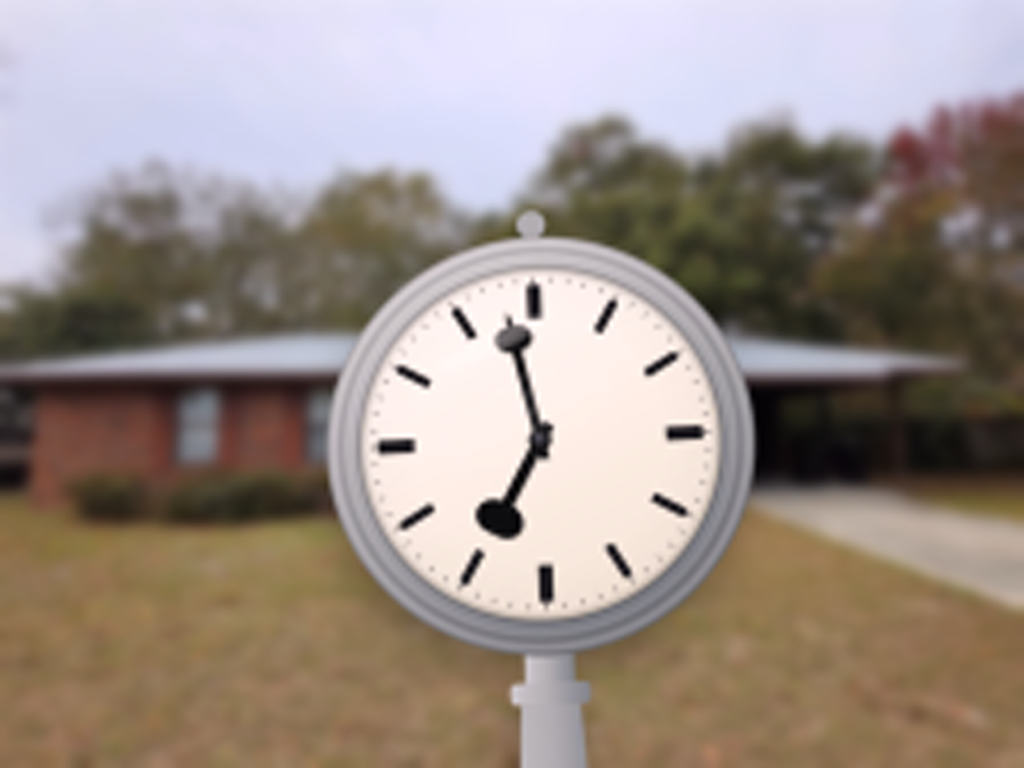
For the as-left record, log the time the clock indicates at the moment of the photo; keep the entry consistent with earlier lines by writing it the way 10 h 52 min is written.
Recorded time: 6 h 58 min
